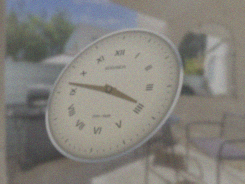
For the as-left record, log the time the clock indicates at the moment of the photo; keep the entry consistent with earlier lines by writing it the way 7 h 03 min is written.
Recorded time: 3 h 47 min
